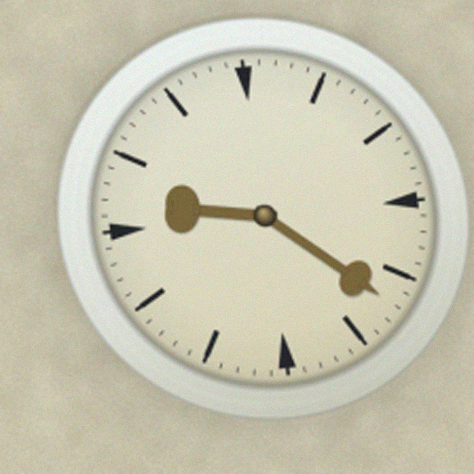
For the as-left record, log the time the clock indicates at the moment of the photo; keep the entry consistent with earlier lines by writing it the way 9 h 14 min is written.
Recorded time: 9 h 22 min
